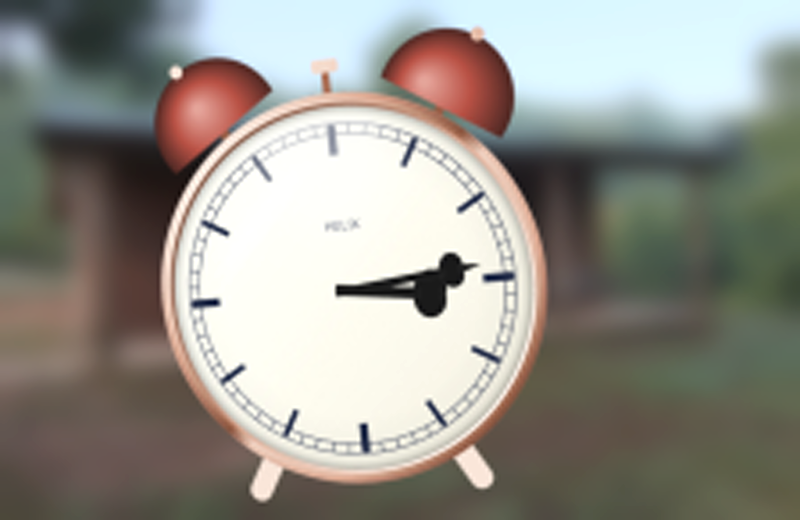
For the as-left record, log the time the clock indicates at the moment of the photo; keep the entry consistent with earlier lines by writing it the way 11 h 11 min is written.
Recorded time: 3 h 14 min
